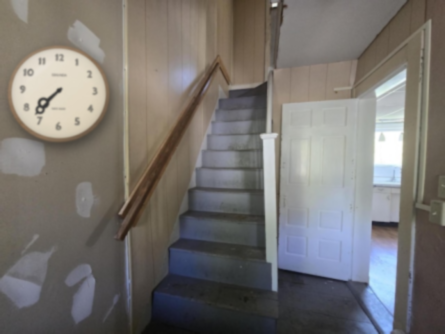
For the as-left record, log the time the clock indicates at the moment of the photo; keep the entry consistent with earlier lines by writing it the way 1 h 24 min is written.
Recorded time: 7 h 37 min
